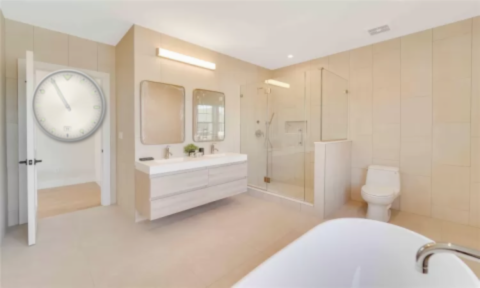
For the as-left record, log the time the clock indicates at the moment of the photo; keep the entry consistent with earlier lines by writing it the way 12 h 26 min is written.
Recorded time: 10 h 55 min
